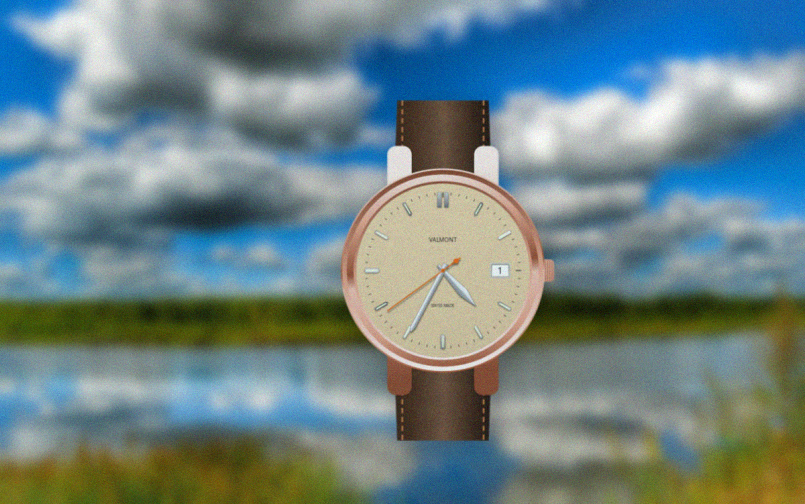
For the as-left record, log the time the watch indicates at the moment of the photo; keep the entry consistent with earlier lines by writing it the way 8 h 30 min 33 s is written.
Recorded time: 4 h 34 min 39 s
